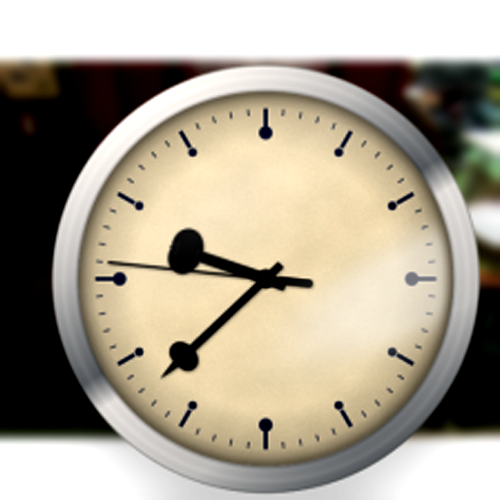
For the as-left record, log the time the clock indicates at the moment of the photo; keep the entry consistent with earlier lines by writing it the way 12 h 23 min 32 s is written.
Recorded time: 9 h 37 min 46 s
